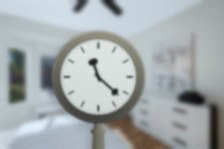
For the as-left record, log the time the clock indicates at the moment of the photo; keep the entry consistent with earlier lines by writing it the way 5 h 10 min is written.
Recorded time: 11 h 22 min
